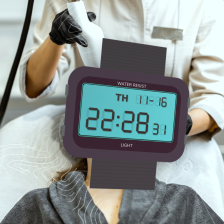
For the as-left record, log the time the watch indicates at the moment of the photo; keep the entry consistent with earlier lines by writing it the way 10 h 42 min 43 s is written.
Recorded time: 22 h 28 min 31 s
